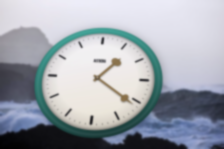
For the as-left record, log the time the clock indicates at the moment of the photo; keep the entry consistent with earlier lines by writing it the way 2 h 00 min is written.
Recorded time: 1 h 21 min
